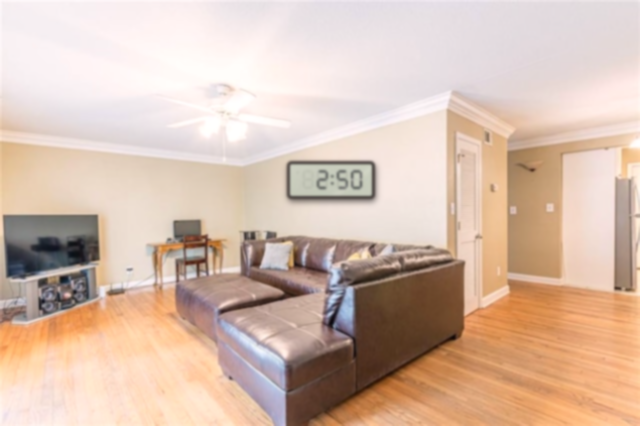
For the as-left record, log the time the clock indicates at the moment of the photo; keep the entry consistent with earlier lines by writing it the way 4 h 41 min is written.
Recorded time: 2 h 50 min
